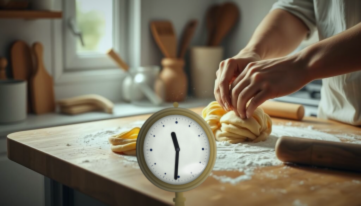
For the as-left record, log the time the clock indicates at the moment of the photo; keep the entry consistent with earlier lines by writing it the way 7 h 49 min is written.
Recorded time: 11 h 31 min
